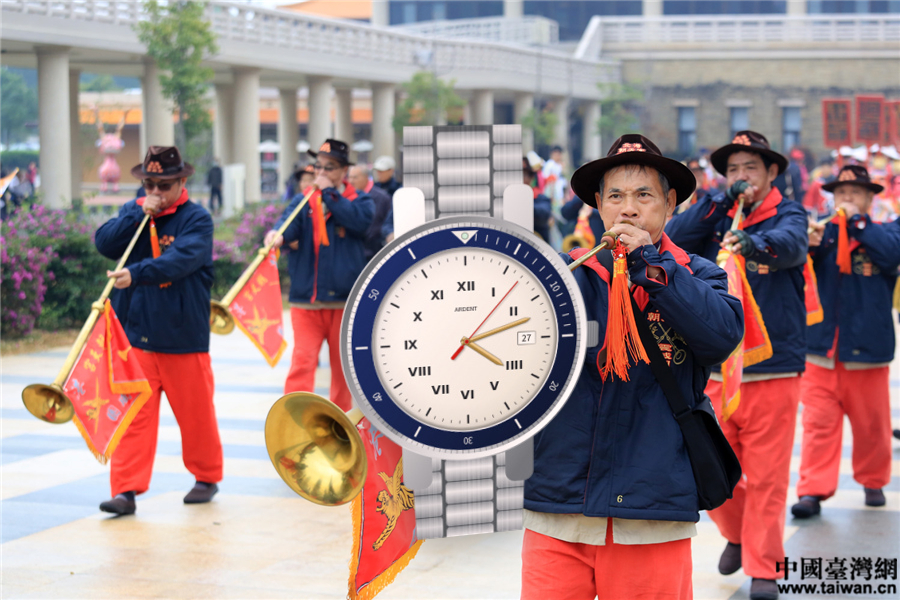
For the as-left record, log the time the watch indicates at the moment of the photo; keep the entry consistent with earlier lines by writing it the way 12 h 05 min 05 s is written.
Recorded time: 4 h 12 min 07 s
